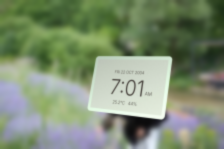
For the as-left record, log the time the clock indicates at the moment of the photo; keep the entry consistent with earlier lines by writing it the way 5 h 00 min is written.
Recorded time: 7 h 01 min
